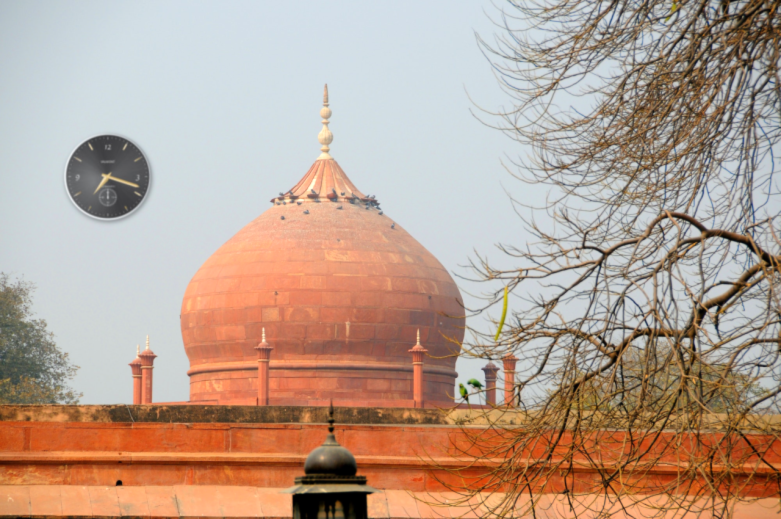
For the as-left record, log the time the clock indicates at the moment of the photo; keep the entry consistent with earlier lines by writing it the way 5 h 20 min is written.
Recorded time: 7 h 18 min
